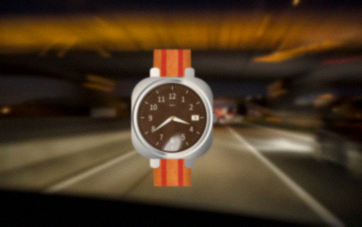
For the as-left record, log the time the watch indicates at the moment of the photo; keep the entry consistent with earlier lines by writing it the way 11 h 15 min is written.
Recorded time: 3 h 39 min
